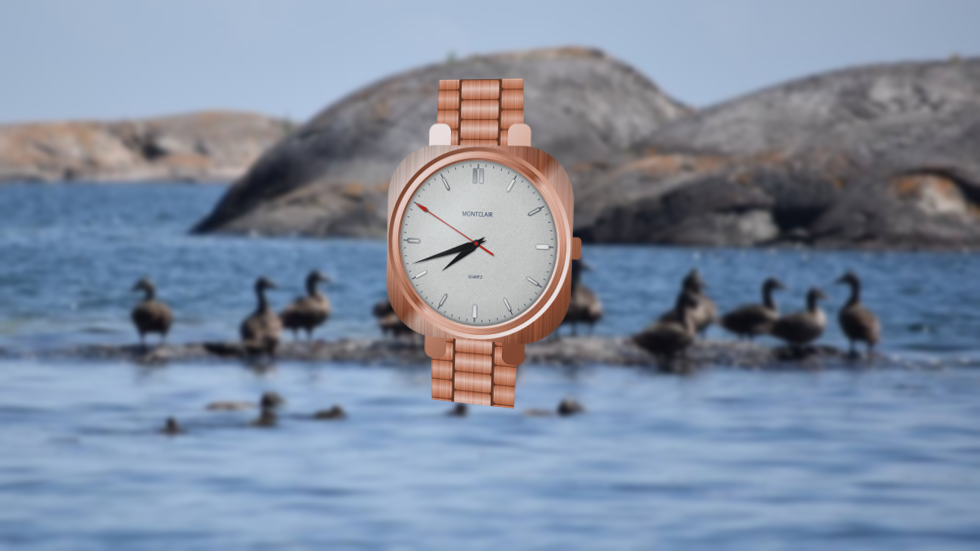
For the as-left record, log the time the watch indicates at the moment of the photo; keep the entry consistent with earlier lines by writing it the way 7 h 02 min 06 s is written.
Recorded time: 7 h 41 min 50 s
